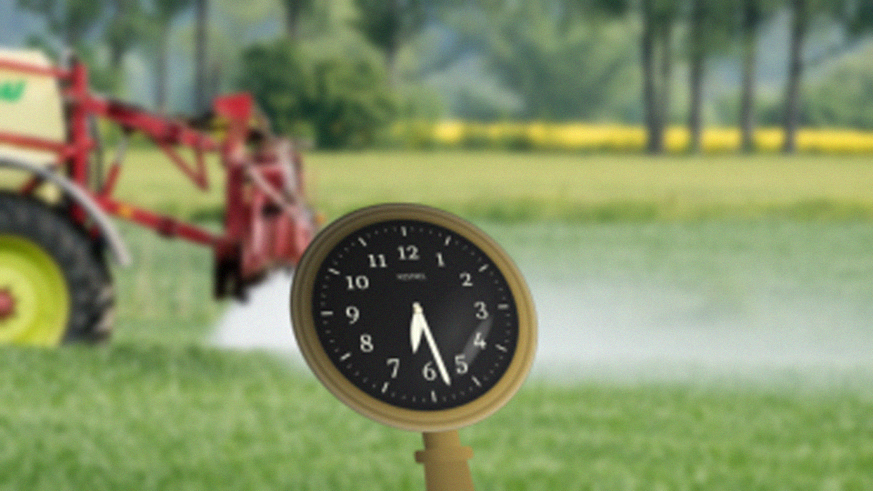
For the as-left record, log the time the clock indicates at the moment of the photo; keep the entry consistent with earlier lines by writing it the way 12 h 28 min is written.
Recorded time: 6 h 28 min
